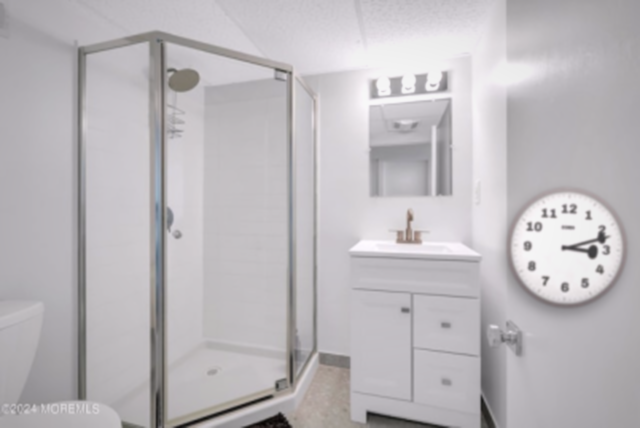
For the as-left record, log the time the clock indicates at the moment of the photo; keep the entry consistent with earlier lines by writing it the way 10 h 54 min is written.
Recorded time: 3 h 12 min
